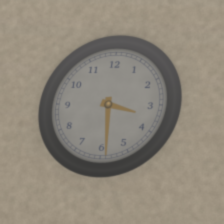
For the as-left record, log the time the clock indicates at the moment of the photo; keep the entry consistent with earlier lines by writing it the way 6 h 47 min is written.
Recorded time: 3 h 29 min
